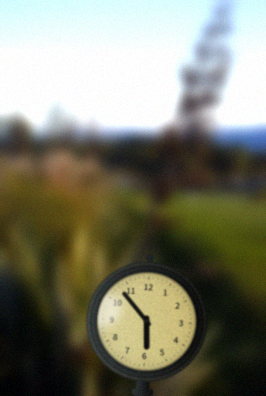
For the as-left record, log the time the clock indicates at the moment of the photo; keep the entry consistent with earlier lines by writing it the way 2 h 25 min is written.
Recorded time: 5 h 53 min
